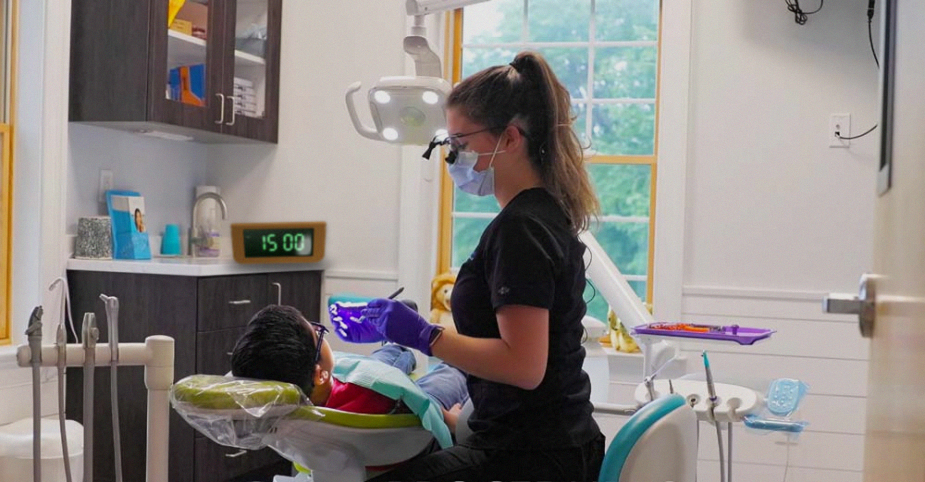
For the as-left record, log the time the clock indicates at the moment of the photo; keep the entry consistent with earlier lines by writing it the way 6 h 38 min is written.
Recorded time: 15 h 00 min
